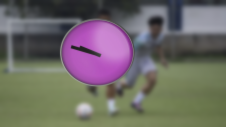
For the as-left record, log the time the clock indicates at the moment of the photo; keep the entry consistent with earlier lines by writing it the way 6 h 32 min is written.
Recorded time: 9 h 48 min
